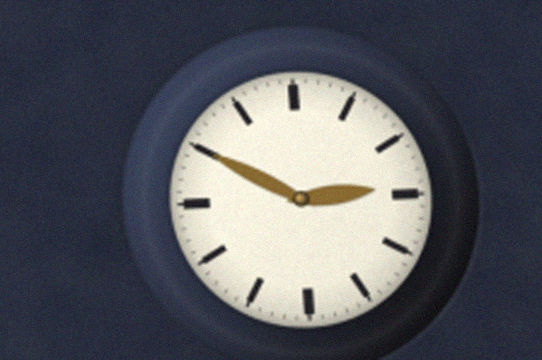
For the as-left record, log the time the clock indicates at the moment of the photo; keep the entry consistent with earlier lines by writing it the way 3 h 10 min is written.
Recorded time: 2 h 50 min
